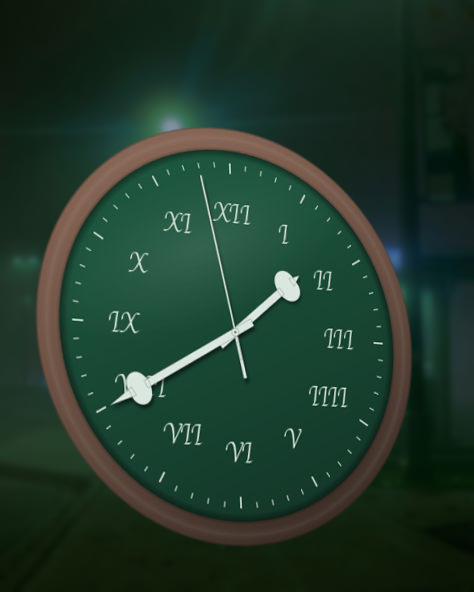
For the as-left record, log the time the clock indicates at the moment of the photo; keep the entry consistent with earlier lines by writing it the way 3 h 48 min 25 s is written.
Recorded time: 1 h 39 min 58 s
